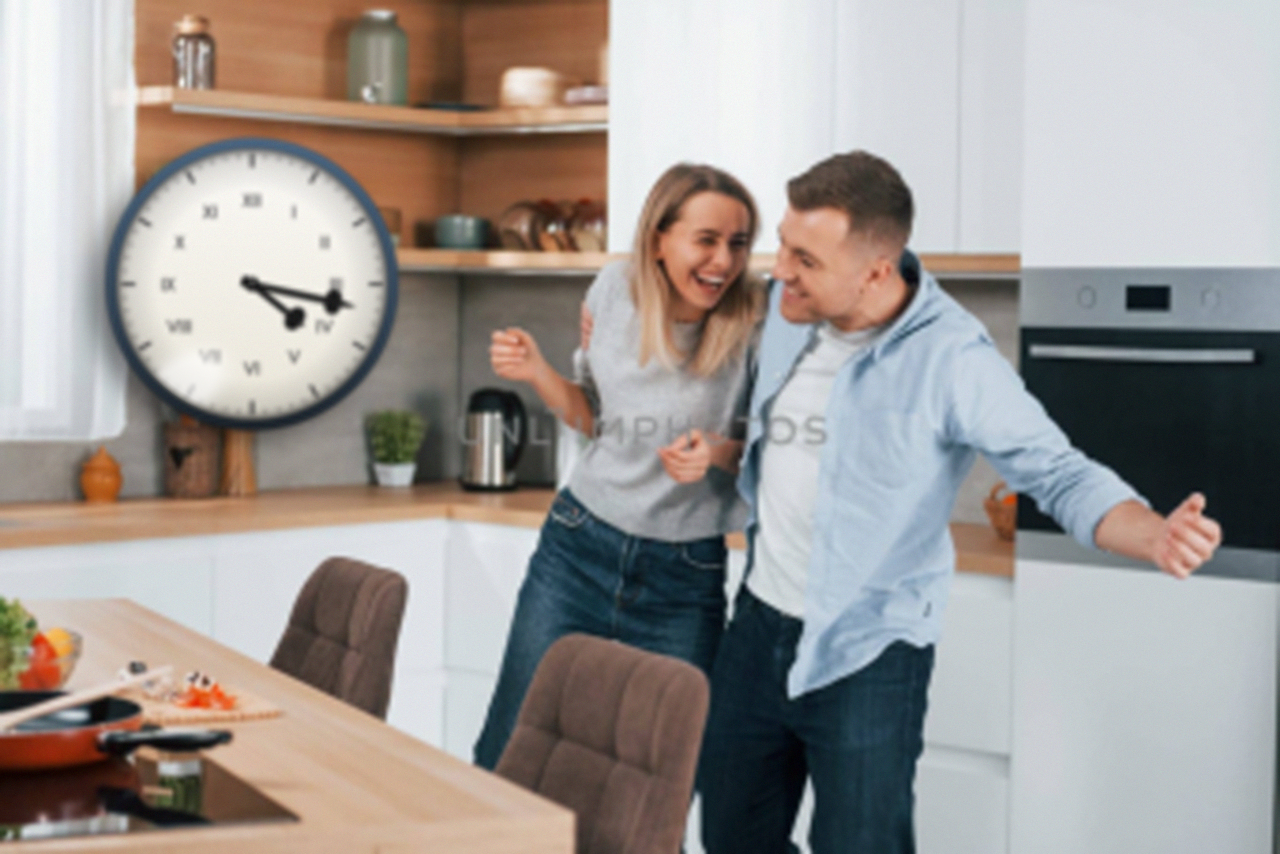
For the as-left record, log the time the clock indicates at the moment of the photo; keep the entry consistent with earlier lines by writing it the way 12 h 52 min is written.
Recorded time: 4 h 17 min
